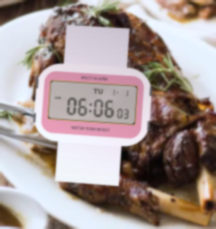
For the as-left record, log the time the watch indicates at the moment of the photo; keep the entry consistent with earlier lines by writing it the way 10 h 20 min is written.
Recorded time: 6 h 06 min
